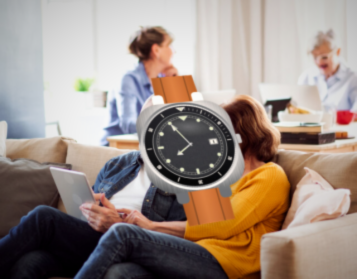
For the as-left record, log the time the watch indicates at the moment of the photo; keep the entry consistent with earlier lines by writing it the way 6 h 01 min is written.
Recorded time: 7 h 55 min
